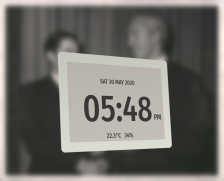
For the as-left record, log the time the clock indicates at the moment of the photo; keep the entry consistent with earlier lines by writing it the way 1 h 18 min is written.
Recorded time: 5 h 48 min
